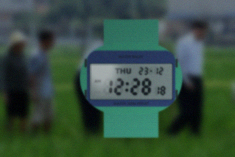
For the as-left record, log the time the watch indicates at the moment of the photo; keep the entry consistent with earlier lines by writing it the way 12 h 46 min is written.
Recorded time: 12 h 28 min
